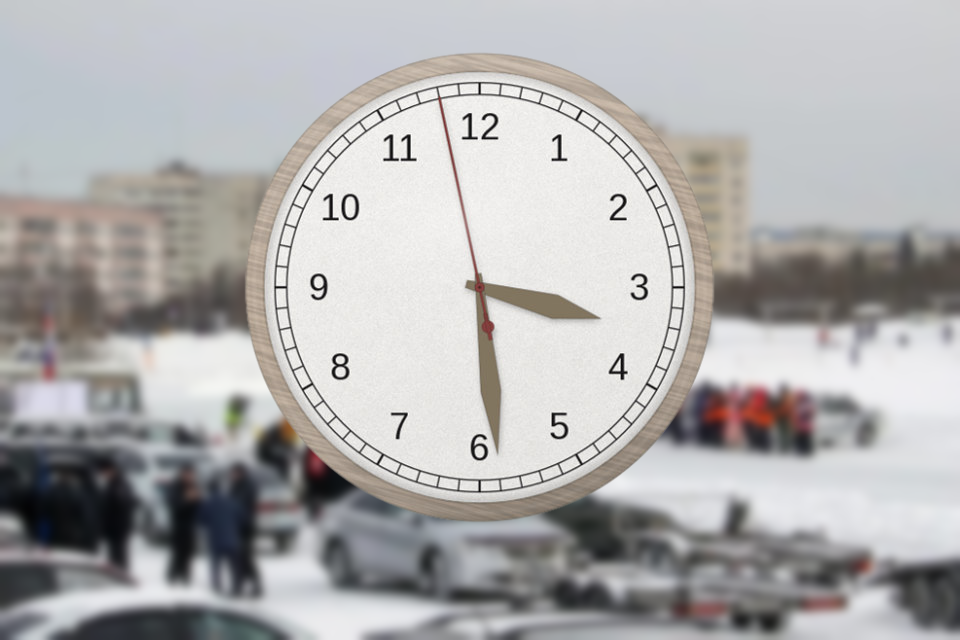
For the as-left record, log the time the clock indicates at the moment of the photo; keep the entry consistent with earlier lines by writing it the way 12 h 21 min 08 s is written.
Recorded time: 3 h 28 min 58 s
